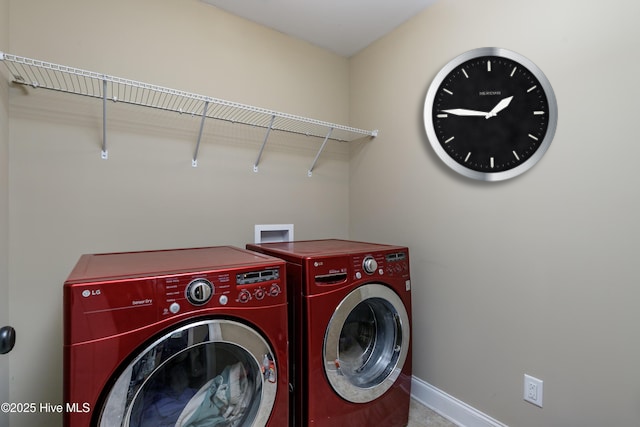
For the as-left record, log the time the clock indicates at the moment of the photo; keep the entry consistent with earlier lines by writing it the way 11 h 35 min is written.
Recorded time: 1 h 46 min
